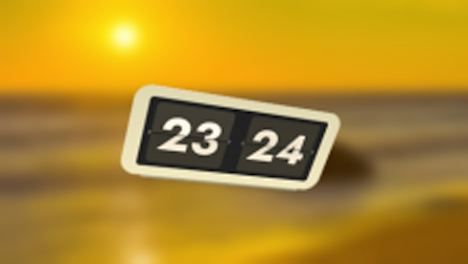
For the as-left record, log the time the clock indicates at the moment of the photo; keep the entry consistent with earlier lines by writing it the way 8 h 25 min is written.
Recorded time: 23 h 24 min
